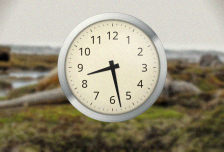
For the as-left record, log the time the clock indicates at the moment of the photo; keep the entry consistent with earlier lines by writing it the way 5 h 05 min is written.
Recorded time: 8 h 28 min
